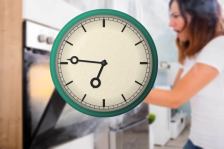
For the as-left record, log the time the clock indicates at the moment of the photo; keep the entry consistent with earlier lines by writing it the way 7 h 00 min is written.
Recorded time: 6 h 46 min
